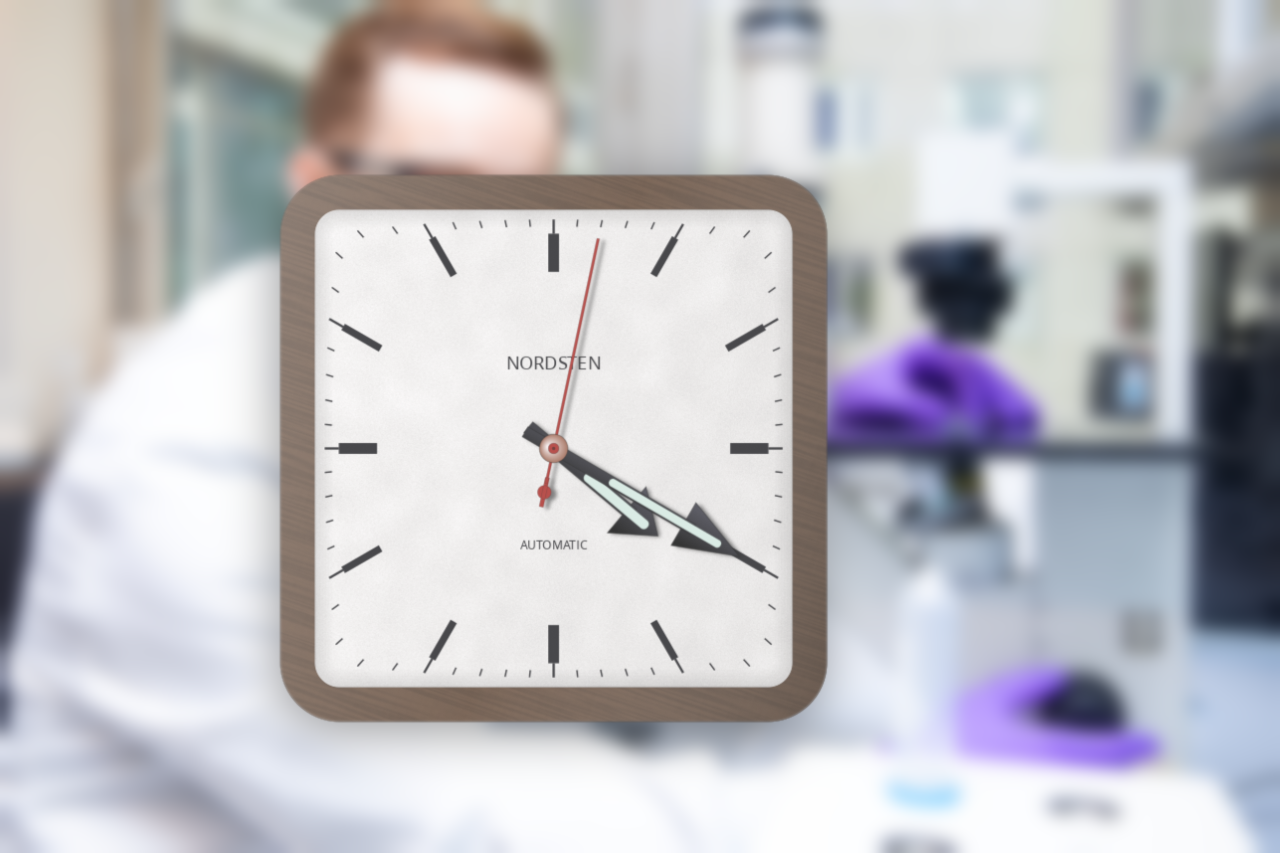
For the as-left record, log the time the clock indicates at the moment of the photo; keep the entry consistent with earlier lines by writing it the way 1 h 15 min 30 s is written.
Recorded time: 4 h 20 min 02 s
